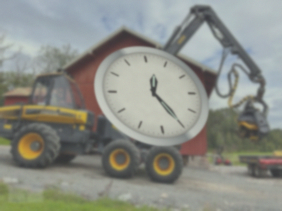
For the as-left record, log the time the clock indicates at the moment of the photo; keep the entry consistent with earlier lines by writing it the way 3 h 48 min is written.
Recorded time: 12 h 25 min
